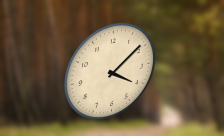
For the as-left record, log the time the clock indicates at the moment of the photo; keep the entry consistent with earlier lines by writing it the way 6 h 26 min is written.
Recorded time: 4 h 09 min
